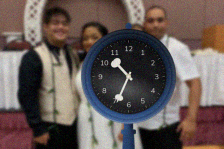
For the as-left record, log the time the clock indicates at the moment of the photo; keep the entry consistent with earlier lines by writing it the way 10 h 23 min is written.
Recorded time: 10 h 34 min
